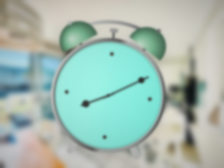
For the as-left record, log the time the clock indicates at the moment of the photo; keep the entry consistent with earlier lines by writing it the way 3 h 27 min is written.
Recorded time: 8 h 10 min
